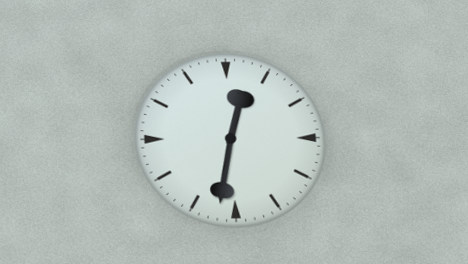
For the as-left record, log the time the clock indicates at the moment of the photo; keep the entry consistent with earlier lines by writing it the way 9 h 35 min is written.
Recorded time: 12 h 32 min
